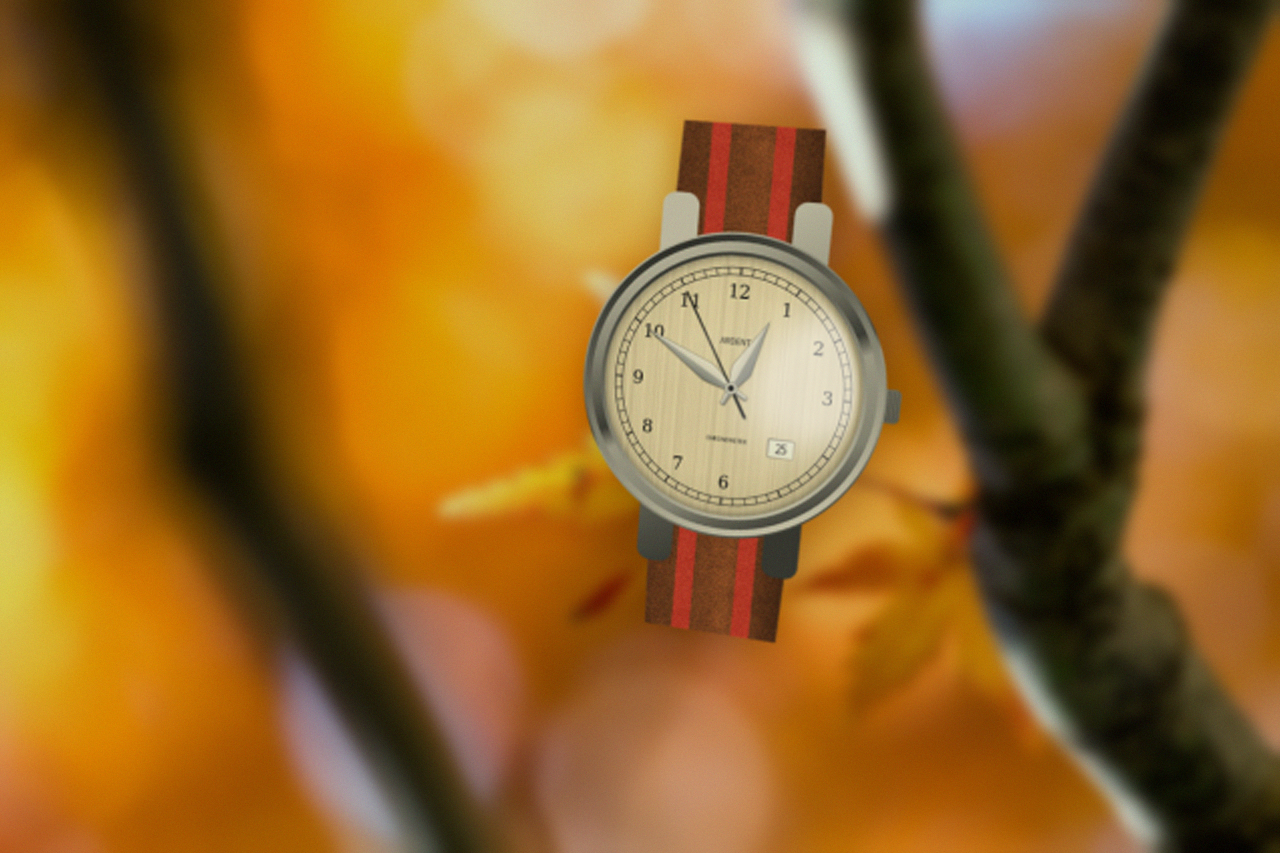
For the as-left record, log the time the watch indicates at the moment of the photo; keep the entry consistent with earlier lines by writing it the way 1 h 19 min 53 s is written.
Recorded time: 12 h 49 min 55 s
